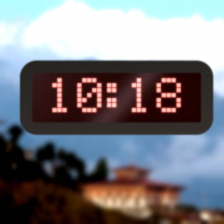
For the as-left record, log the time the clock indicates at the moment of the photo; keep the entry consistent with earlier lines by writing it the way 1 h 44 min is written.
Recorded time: 10 h 18 min
